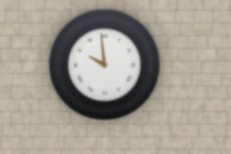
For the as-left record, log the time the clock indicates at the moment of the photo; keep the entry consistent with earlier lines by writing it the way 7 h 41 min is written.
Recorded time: 9 h 59 min
